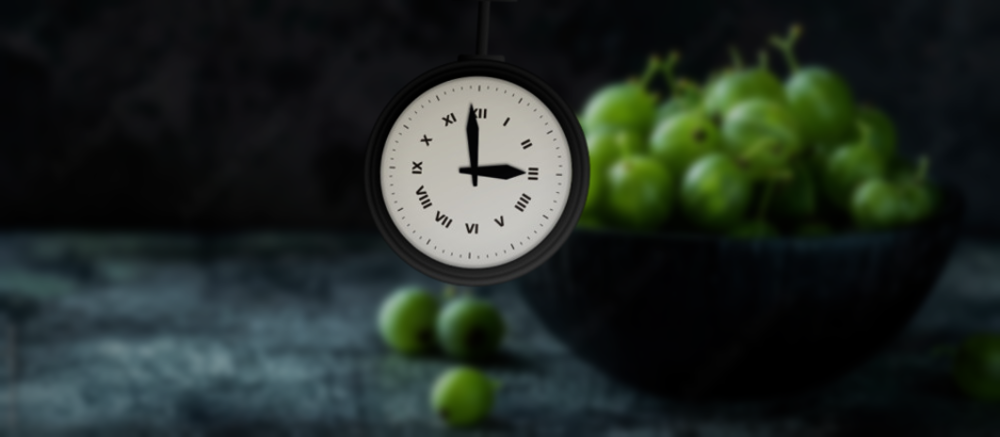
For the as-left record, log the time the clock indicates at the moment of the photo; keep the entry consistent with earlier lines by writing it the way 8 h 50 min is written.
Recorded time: 2 h 59 min
